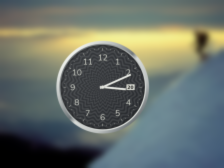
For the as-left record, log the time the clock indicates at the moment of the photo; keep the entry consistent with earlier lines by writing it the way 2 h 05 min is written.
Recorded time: 3 h 11 min
